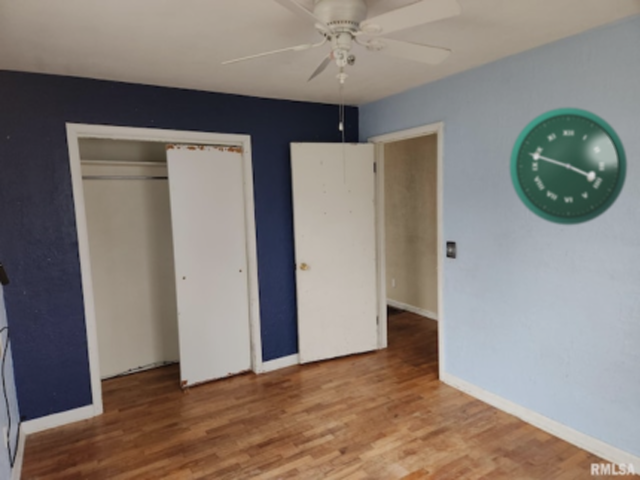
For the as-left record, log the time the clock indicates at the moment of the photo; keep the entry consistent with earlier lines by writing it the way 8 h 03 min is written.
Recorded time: 3 h 48 min
